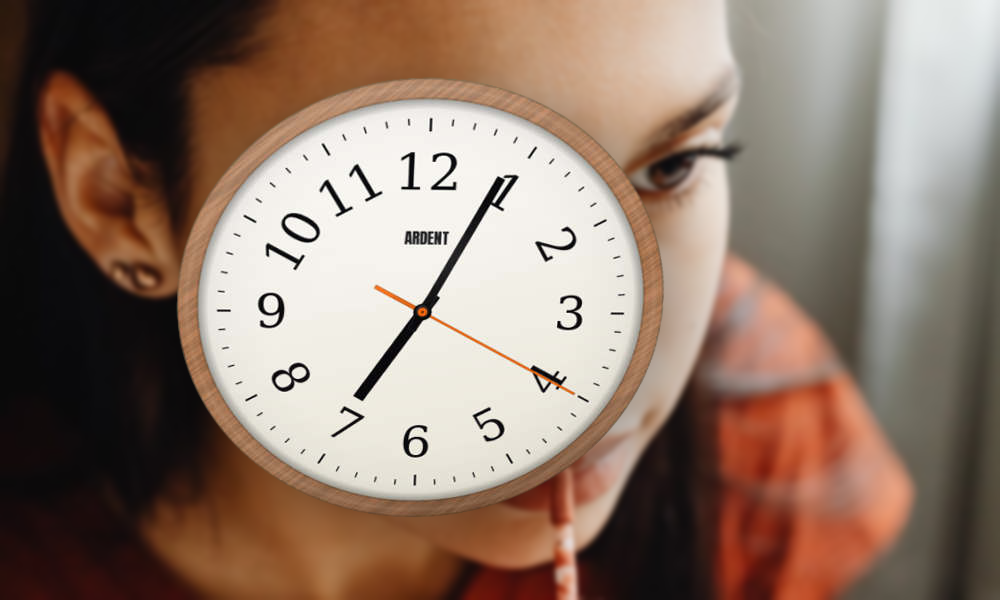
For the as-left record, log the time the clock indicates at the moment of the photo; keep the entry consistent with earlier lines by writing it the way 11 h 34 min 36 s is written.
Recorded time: 7 h 04 min 20 s
